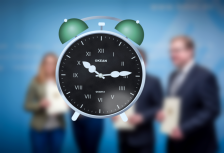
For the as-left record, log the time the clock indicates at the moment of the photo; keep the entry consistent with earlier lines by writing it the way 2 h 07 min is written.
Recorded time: 10 h 14 min
